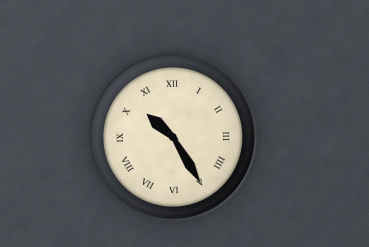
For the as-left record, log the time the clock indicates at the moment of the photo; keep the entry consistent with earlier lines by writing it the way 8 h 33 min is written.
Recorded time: 10 h 25 min
